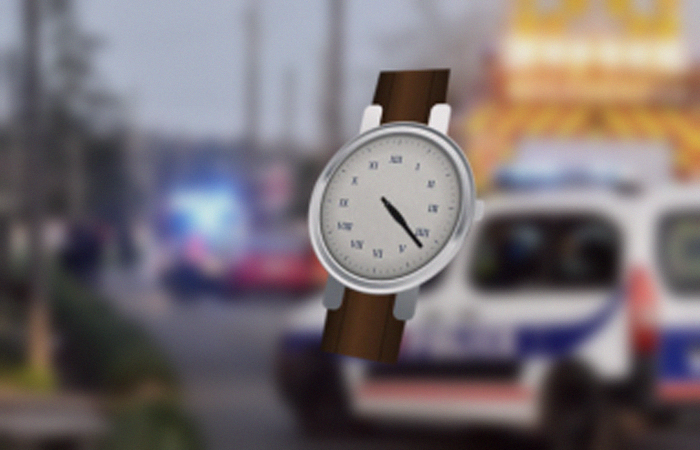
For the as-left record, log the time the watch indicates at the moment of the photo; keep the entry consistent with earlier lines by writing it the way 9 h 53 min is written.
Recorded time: 4 h 22 min
